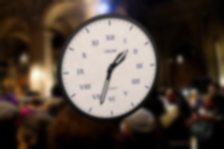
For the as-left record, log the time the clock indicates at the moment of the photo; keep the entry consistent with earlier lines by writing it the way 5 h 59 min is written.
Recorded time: 1 h 33 min
